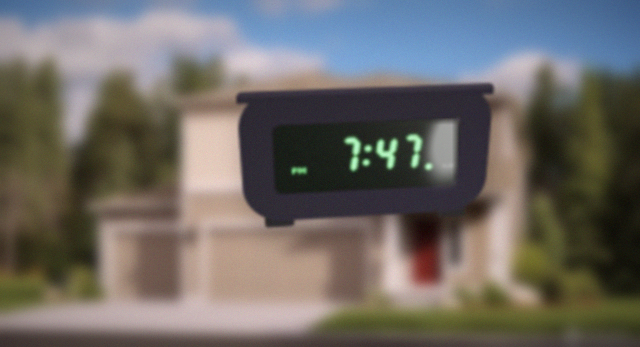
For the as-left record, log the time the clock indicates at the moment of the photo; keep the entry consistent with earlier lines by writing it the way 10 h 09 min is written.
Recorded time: 7 h 47 min
